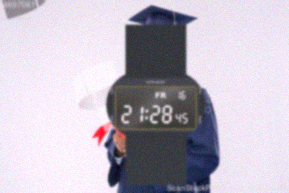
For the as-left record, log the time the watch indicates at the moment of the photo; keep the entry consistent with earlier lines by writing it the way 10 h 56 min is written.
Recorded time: 21 h 28 min
